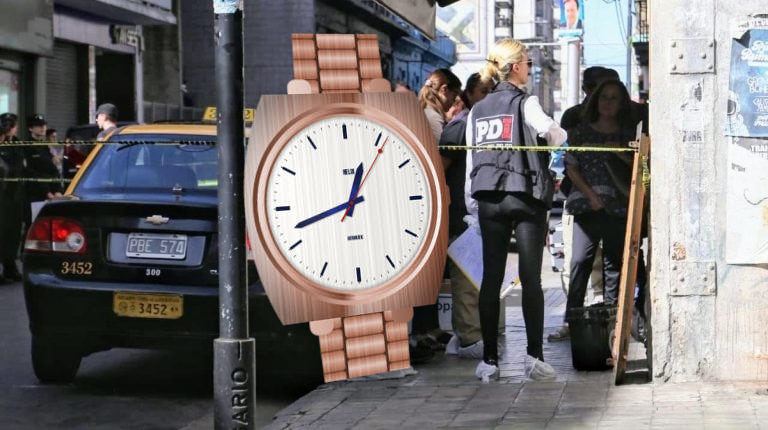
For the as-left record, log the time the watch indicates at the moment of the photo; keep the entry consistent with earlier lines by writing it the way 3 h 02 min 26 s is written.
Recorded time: 12 h 42 min 06 s
